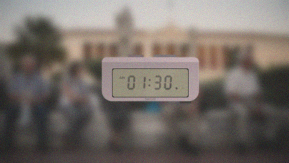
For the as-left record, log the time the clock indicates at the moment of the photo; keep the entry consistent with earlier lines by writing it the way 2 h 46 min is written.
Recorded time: 1 h 30 min
